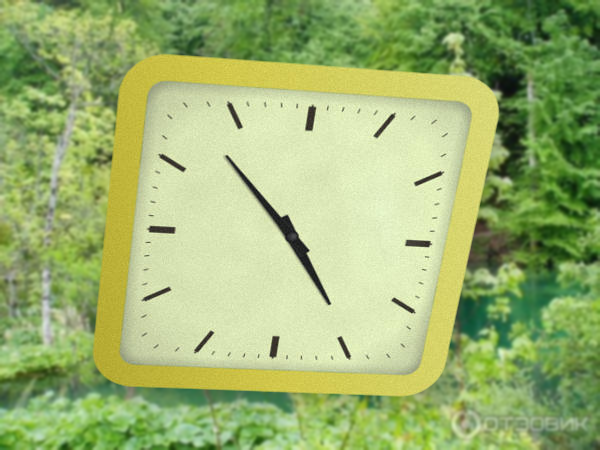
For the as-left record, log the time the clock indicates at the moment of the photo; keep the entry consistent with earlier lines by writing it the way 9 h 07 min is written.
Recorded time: 4 h 53 min
